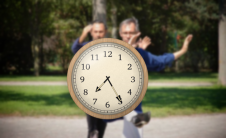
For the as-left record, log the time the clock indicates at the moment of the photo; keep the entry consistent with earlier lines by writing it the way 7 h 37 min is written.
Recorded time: 7 h 25 min
